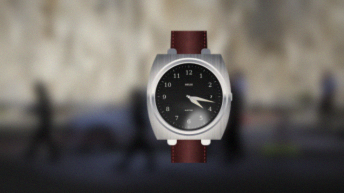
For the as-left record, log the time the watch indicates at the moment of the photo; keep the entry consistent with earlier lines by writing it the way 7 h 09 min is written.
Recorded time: 4 h 17 min
